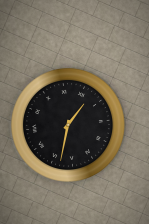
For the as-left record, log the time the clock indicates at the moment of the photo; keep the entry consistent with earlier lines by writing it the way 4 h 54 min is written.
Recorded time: 12 h 28 min
